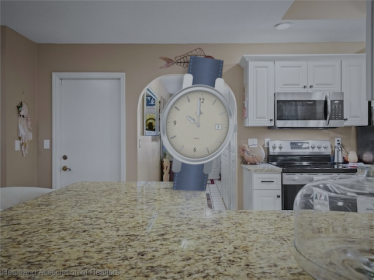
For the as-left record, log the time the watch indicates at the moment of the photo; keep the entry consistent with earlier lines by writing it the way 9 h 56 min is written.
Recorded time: 9 h 59 min
